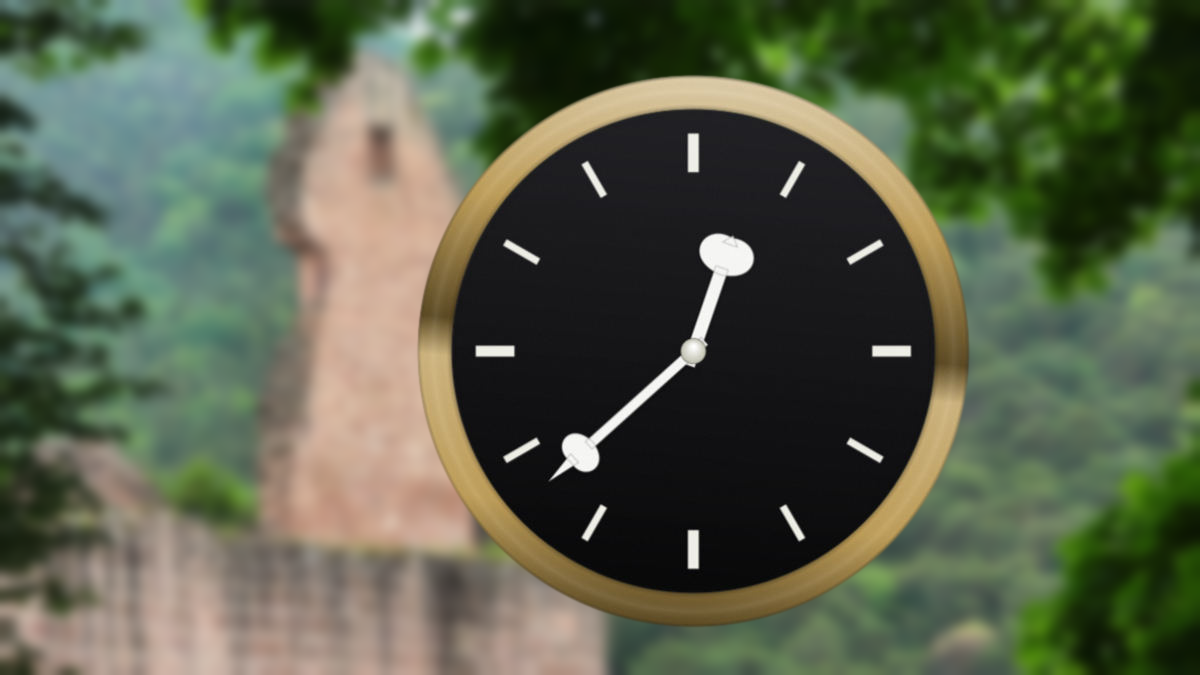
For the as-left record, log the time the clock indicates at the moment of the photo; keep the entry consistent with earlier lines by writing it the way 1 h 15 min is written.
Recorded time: 12 h 38 min
